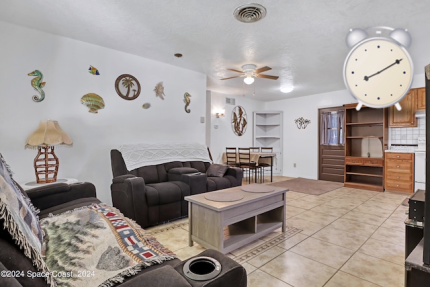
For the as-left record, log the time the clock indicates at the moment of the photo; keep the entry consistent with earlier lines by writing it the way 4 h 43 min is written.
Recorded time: 8 h 10 min
